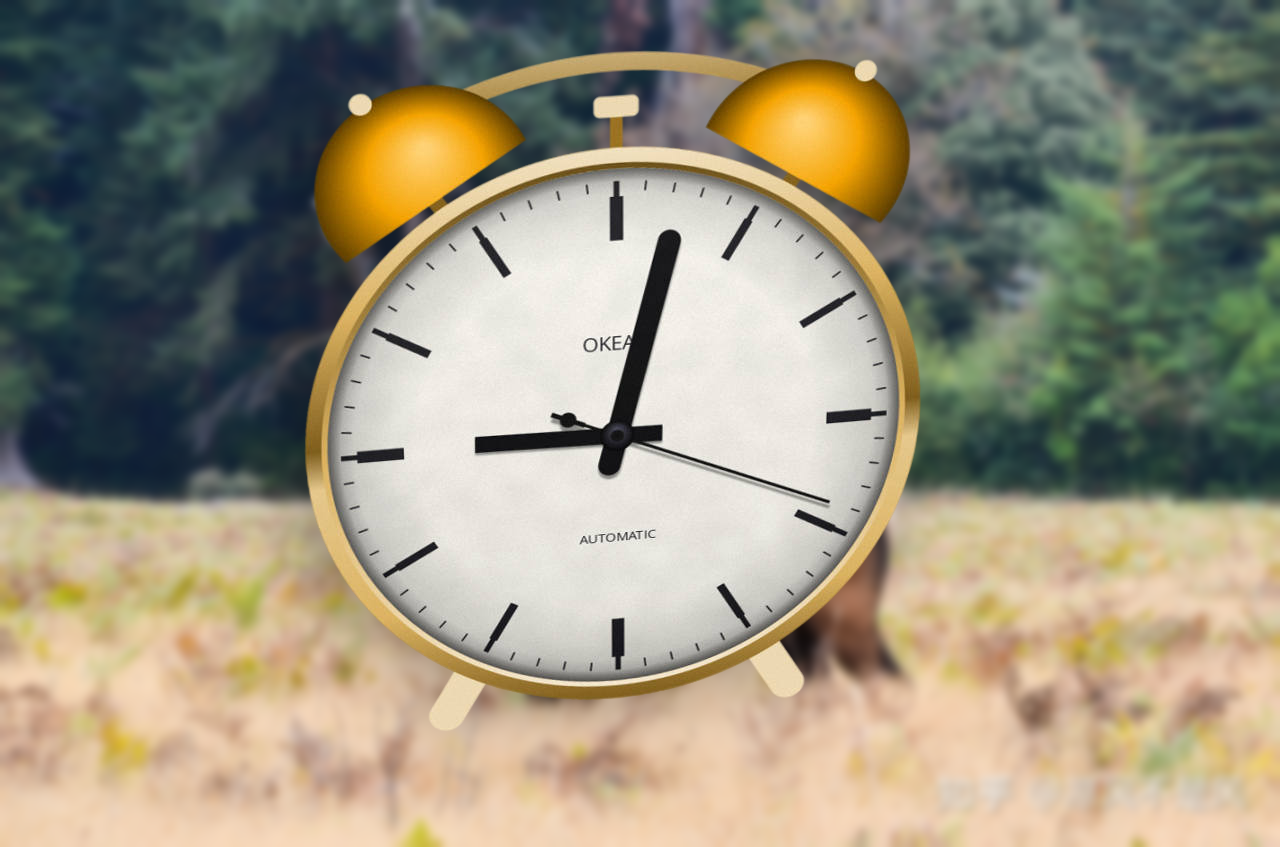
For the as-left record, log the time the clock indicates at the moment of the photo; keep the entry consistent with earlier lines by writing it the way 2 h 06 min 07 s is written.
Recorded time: 9 h 02 min 19 s
